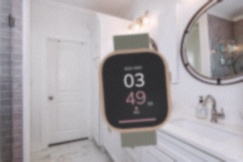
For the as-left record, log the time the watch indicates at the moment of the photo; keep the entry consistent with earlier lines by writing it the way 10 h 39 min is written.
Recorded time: 3 h 49 min
